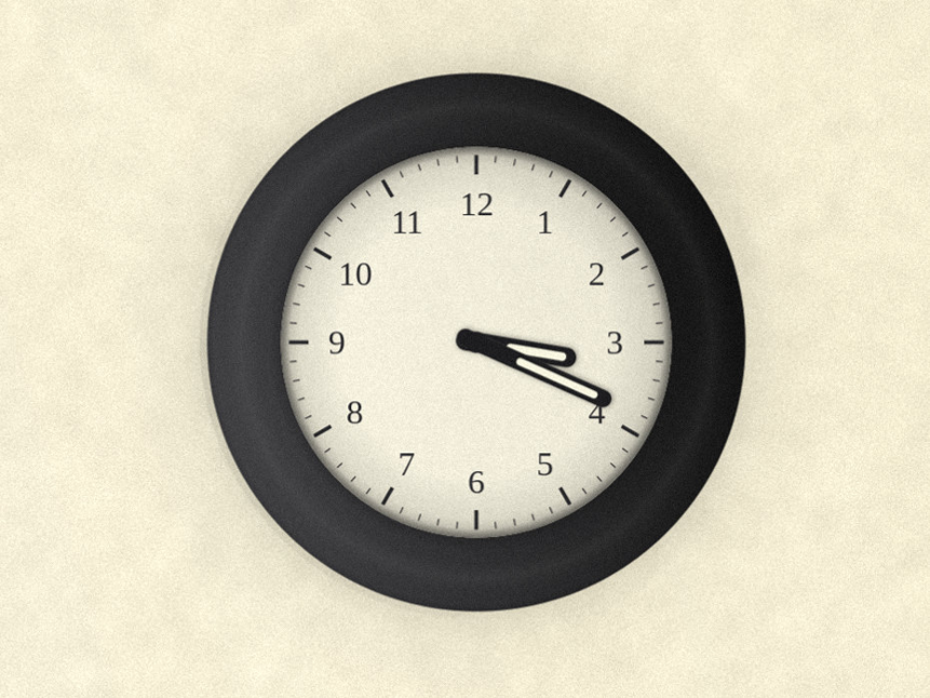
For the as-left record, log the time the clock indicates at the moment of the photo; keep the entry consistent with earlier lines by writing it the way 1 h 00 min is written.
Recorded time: 3 h 19 min
